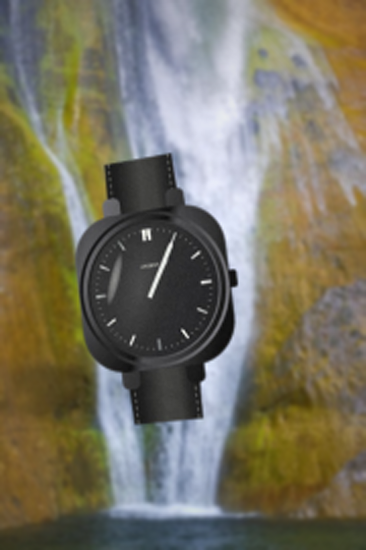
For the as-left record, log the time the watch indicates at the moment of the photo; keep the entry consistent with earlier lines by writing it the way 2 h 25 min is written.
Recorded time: 1 h 05 min
